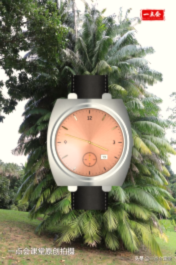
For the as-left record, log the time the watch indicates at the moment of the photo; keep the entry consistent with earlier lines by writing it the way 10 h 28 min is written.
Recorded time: 3 h 48 min
